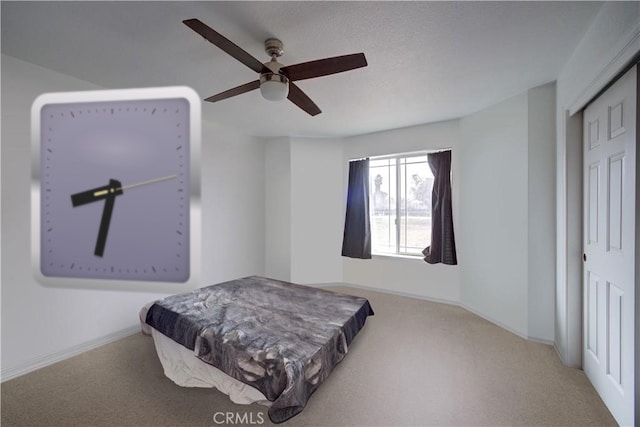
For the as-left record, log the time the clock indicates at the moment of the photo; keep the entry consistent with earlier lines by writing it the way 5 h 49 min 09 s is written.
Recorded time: 8 h 32 min 13 s
